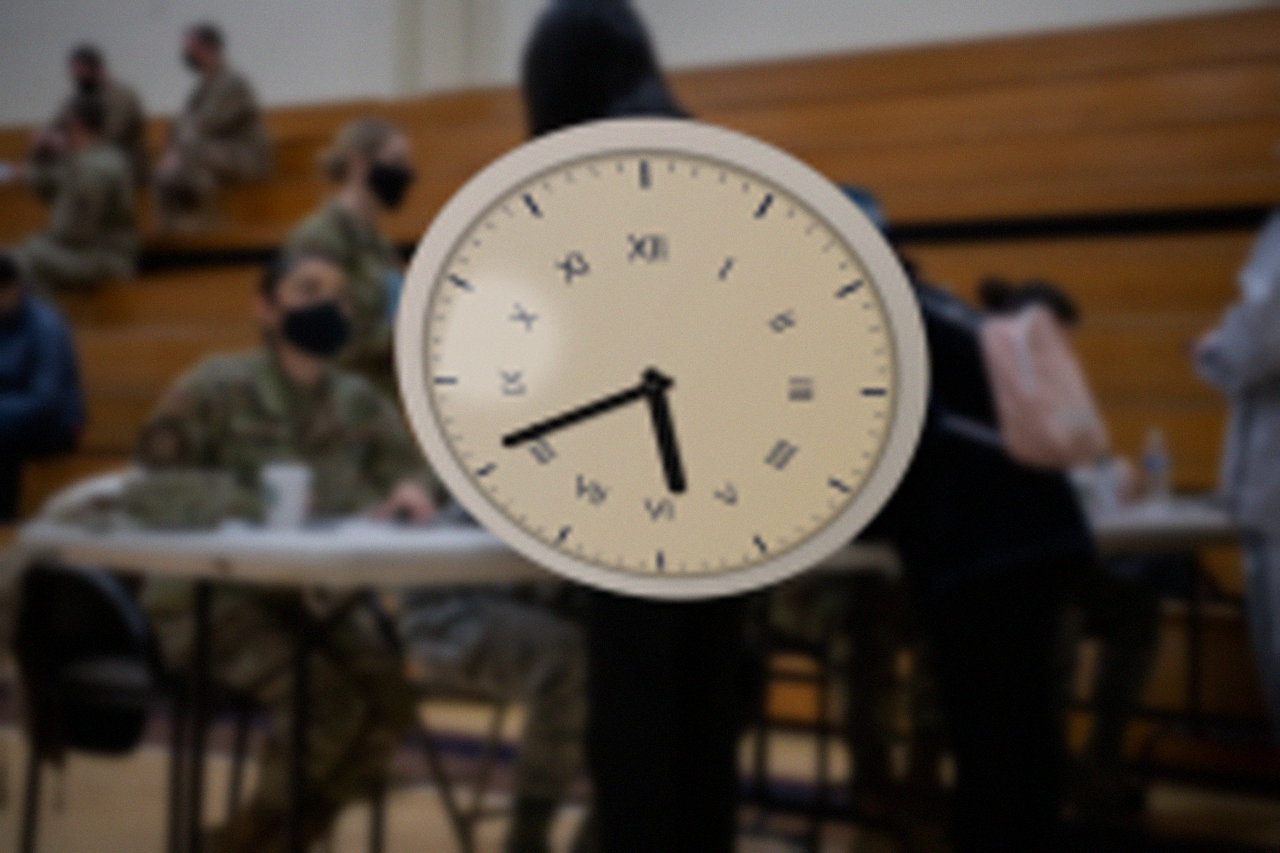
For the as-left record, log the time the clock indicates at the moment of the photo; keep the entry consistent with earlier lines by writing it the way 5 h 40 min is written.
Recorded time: 5 h 41 min
